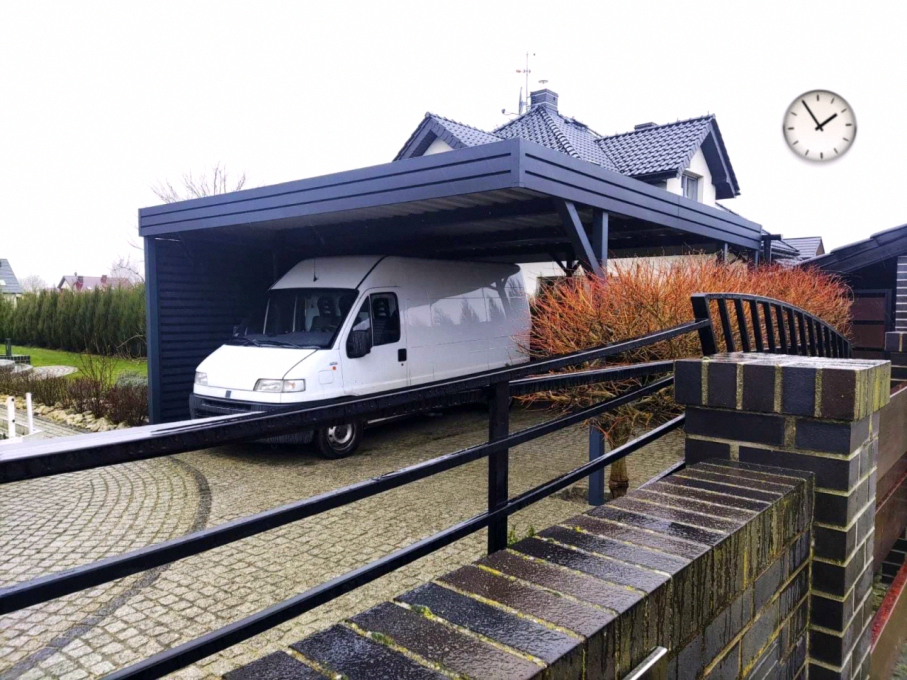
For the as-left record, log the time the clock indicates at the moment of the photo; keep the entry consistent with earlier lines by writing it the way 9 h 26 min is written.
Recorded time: 1 h 55 min
